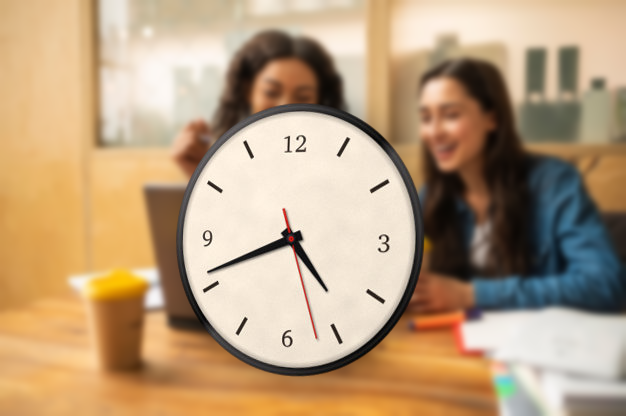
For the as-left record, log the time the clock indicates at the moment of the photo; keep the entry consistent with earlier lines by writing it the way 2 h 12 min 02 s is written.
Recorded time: 4 h 41 min 27 s
